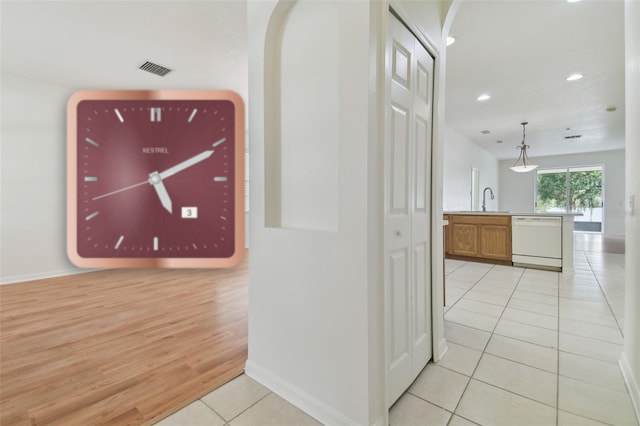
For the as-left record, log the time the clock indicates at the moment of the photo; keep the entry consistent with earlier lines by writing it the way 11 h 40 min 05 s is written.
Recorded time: 5 h 10 min 42 s
